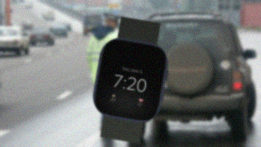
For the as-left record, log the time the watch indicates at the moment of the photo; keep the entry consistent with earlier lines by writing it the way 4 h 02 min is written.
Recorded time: 7 h 20 min
